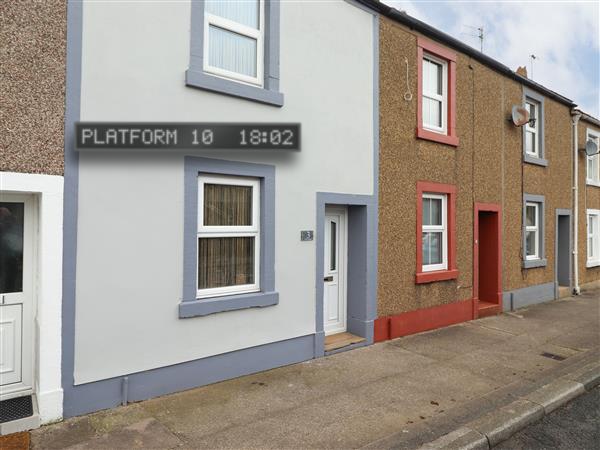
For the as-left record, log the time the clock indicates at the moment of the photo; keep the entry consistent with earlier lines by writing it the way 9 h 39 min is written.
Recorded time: 18 h 02 min
